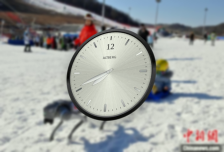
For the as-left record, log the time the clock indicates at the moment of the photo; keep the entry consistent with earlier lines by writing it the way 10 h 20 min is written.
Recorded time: 7 h 41 min
